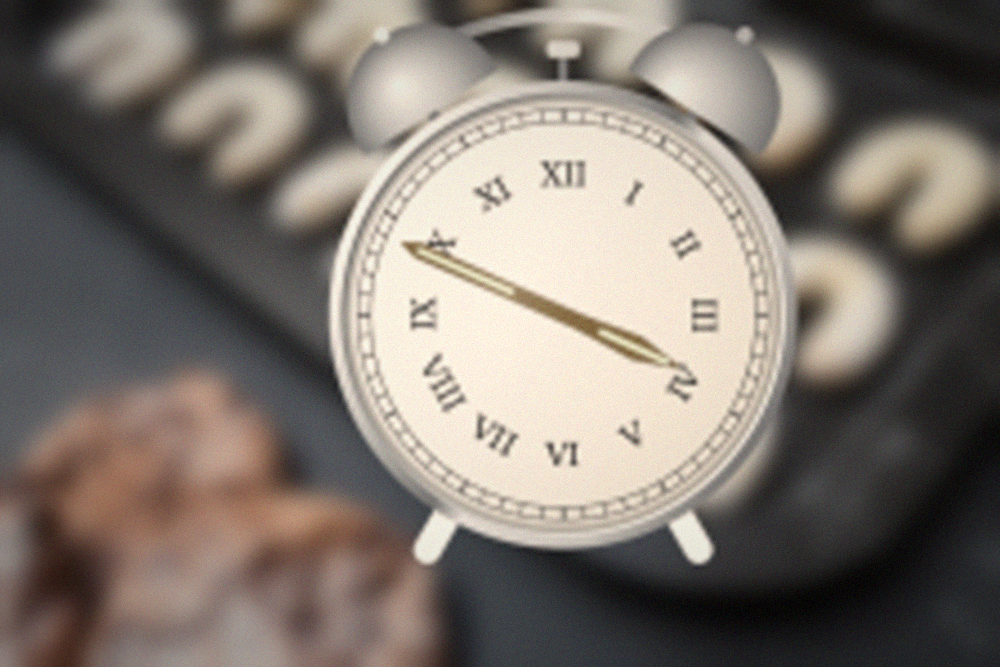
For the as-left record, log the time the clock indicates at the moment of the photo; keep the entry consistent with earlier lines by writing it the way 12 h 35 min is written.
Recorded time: 3 h 49 min
